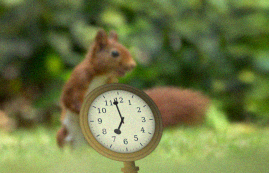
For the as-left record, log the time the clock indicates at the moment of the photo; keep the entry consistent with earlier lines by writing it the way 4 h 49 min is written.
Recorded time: 6 h 58 min
